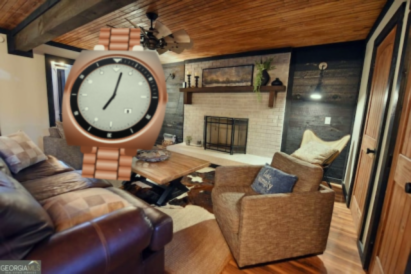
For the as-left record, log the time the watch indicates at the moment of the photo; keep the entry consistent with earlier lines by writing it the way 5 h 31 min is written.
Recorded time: 7 h 02 min
